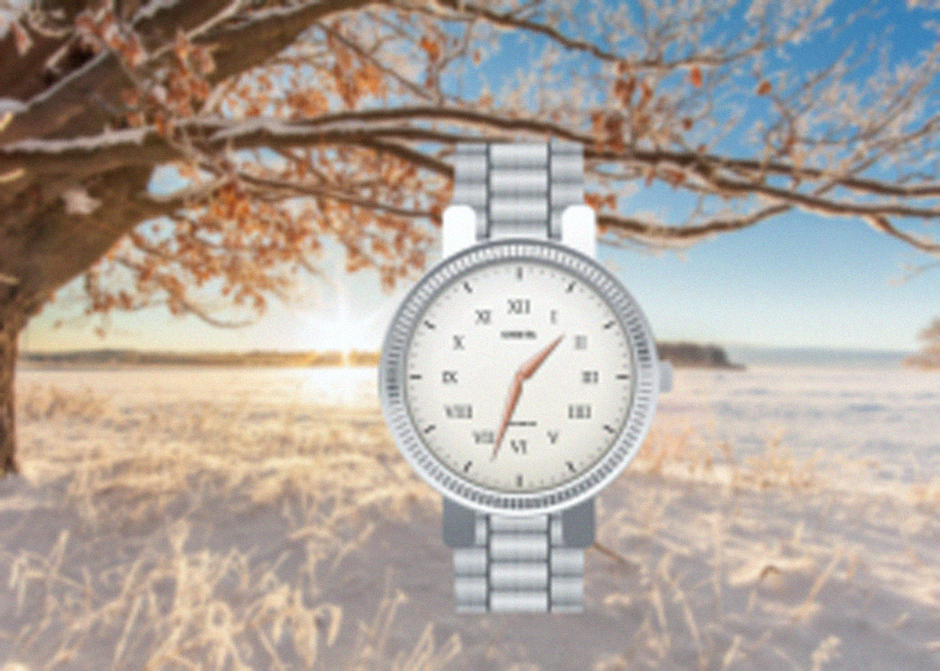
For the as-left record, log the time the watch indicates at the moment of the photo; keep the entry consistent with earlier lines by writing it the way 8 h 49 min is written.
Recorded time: 1 h 33 min
